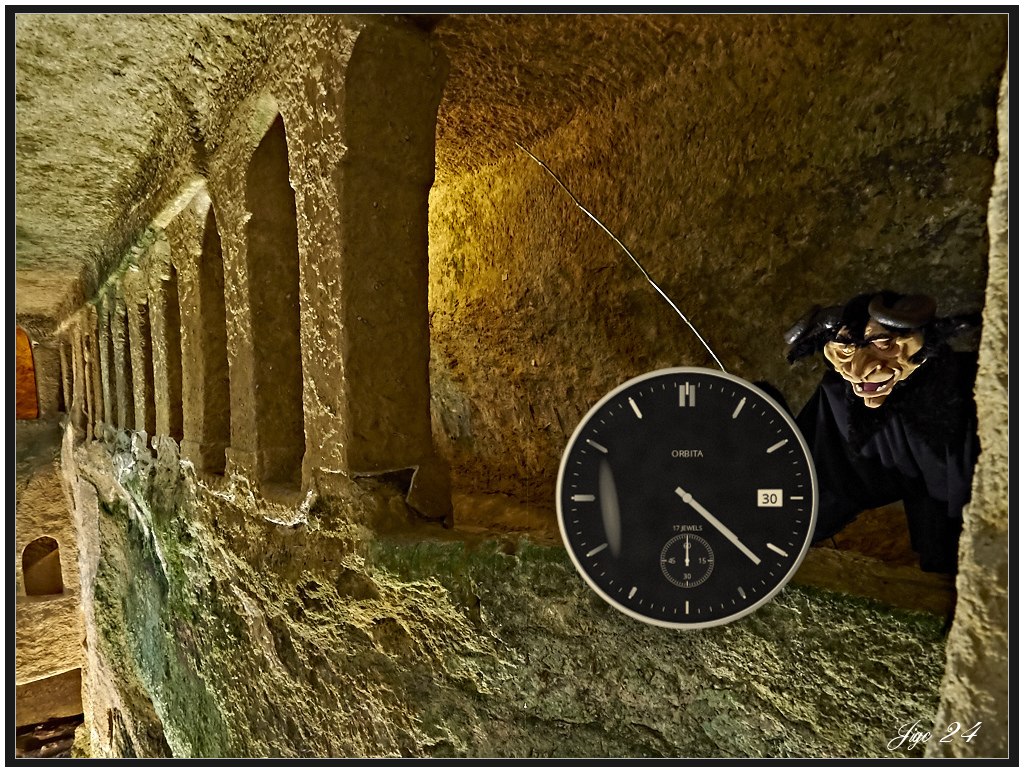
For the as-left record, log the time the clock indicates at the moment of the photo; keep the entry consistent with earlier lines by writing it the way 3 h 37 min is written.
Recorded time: 4 h 22 min
